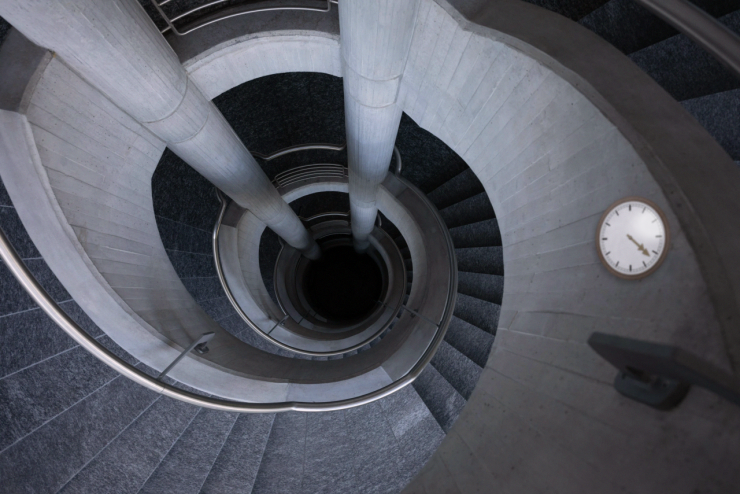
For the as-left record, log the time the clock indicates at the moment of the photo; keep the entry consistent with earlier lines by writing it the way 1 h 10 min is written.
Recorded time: 4 h 22 min
